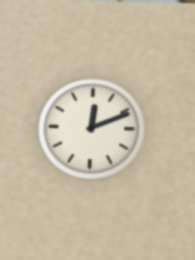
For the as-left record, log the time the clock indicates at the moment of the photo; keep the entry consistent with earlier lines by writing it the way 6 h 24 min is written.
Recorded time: 12 h 11 min
